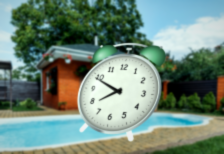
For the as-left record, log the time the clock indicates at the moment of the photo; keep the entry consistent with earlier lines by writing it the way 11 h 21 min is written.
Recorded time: 7 h 49 min
